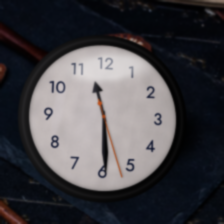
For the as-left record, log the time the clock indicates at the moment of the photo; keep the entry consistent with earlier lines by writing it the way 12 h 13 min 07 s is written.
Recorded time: 11 h 29 min 27 s
